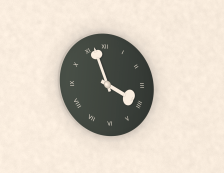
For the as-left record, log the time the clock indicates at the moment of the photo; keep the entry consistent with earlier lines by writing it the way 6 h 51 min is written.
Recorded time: 3 h 57 min
